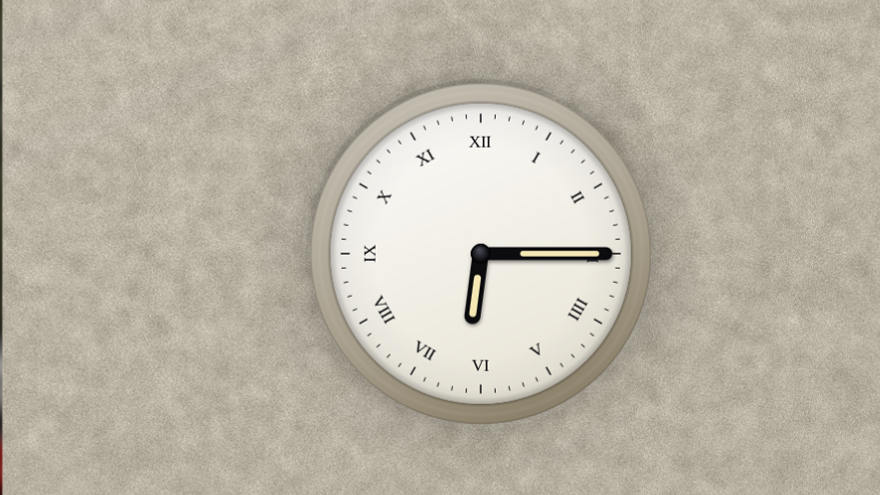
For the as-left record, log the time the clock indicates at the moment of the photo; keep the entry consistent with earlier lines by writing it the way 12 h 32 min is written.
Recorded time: 6 h 15 min
